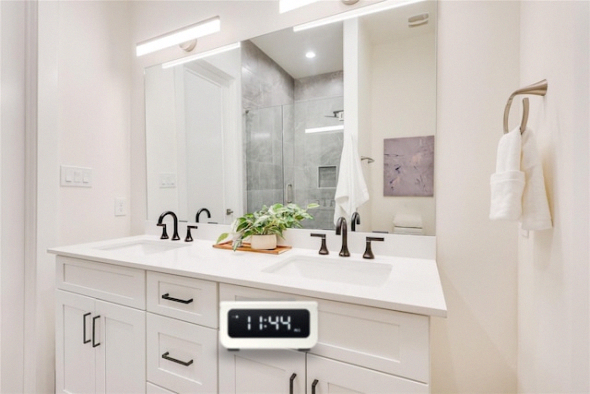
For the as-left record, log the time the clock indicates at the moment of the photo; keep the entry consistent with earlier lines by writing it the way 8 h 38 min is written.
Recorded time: 11 h 44 min
